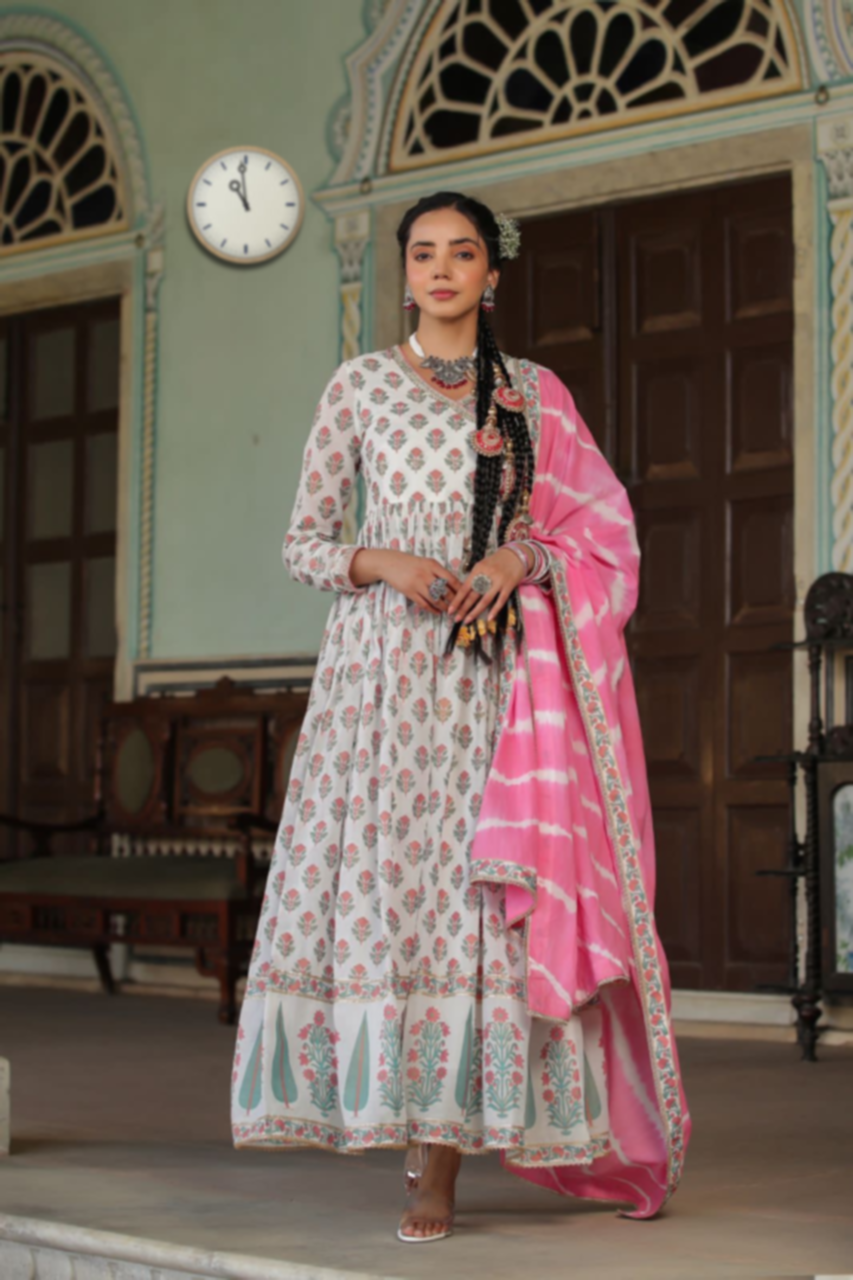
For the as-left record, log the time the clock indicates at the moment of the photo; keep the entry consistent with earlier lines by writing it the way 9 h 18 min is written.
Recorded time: 10 h 59 min
